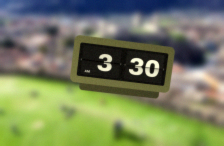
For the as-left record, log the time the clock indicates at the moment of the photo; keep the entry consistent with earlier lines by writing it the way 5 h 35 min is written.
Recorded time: 3 h 30 min
